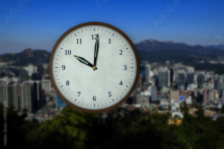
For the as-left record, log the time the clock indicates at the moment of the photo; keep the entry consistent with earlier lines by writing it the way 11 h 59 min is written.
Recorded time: 10 h 01 min
